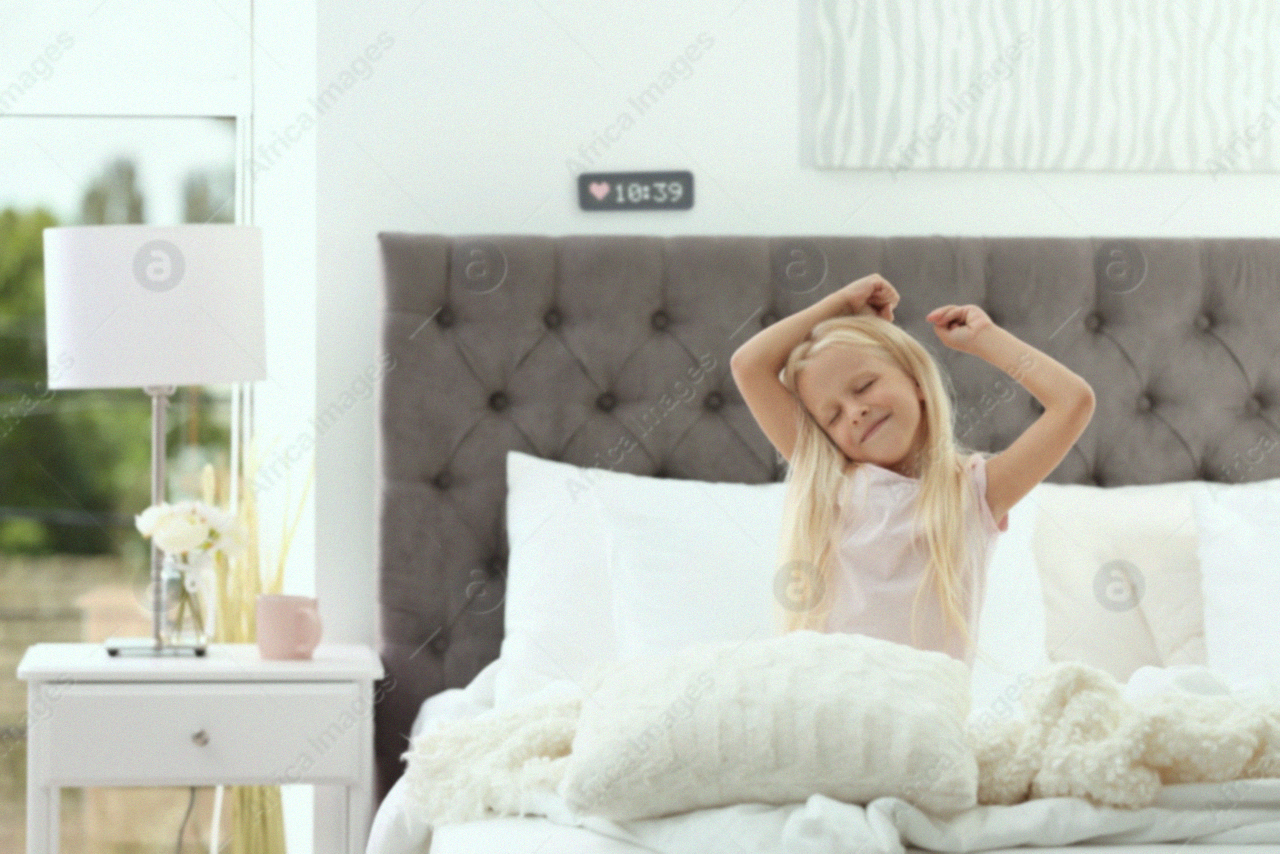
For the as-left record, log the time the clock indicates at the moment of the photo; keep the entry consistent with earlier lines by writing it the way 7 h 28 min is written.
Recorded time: 10 h 39 min
